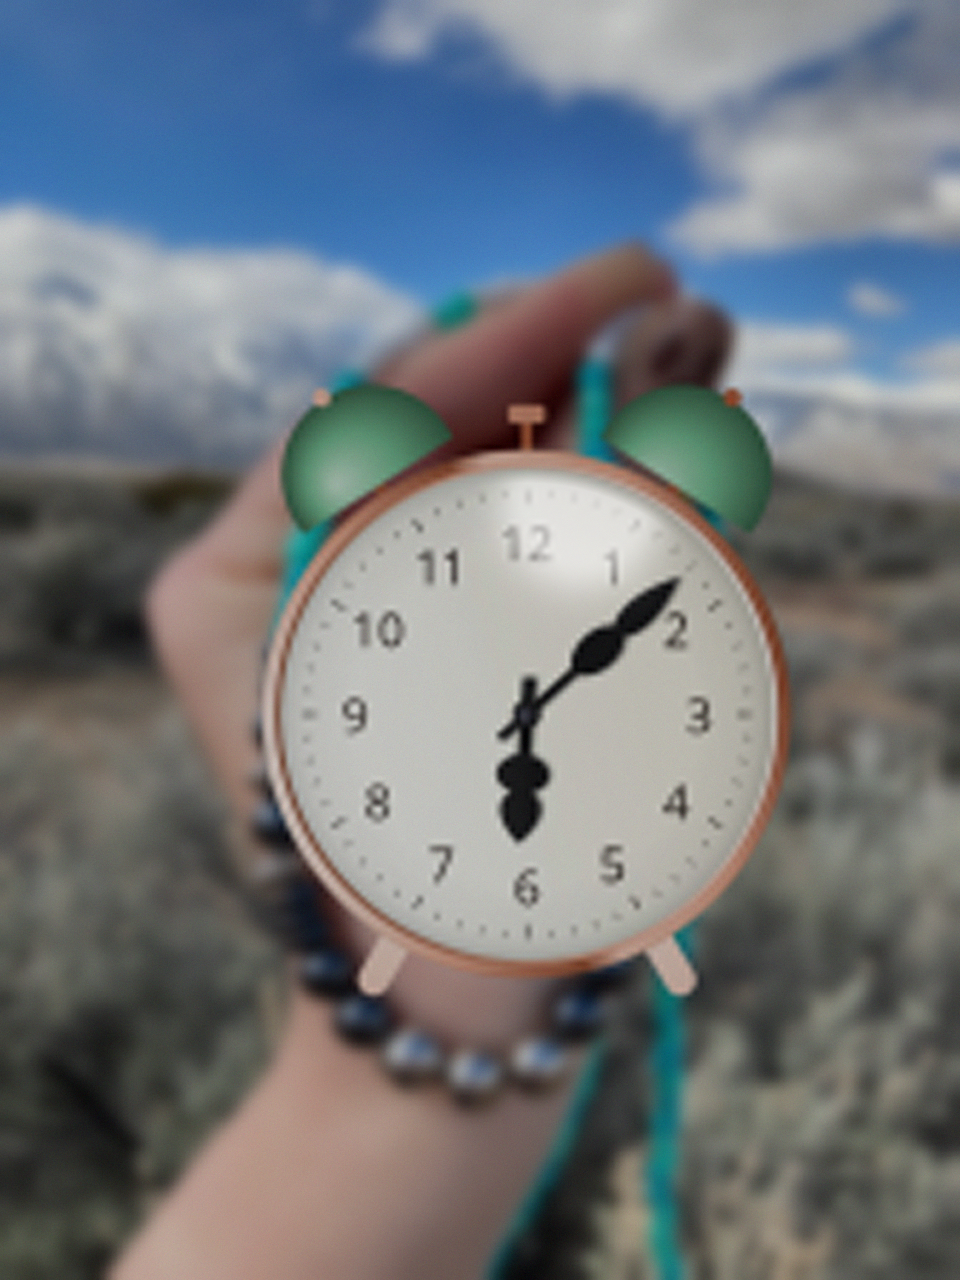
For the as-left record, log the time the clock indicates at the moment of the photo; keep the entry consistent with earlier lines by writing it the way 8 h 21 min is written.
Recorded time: 6 h 08 min
